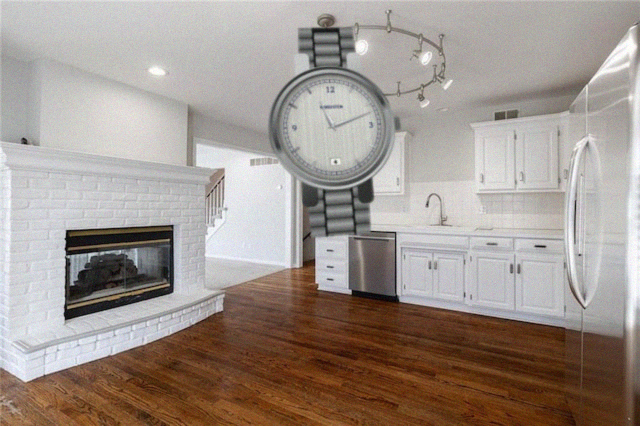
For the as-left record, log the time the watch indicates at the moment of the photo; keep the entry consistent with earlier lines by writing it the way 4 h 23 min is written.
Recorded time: 11 h 12 min
